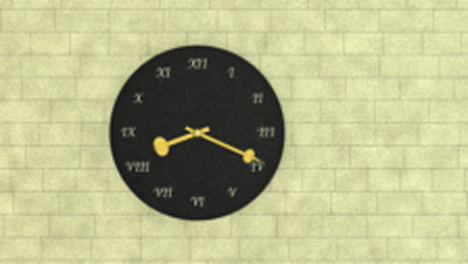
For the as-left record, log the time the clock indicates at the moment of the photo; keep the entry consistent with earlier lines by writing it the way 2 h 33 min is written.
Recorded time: 8 h 19 min
